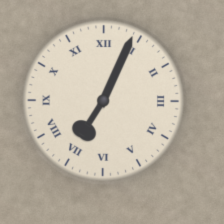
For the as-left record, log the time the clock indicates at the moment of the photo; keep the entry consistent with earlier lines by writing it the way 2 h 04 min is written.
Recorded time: 7 h 04 min
